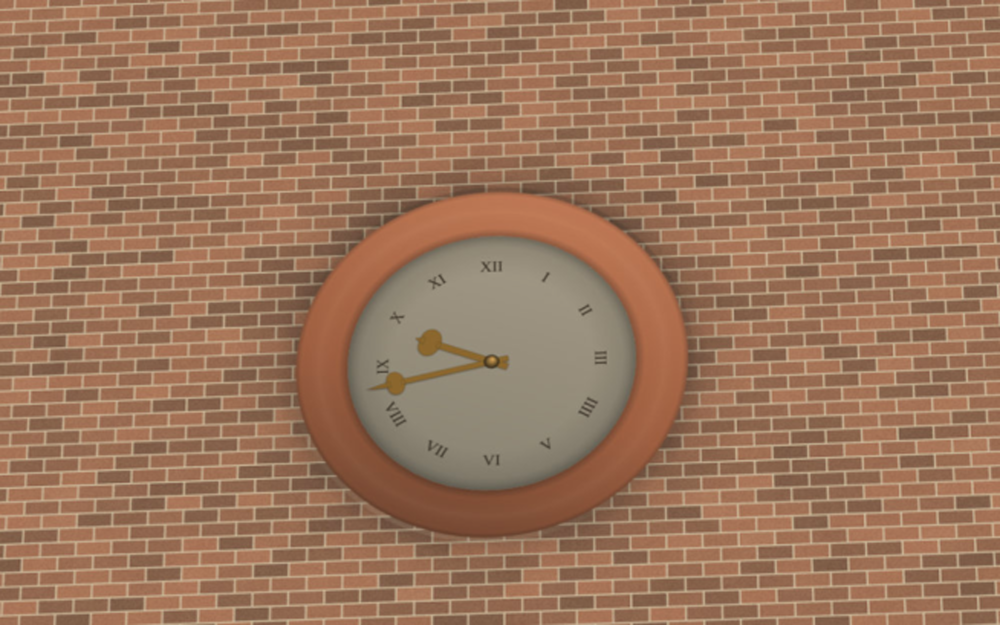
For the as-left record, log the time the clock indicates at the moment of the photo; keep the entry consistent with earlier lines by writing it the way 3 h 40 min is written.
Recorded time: 9 h 43 min
